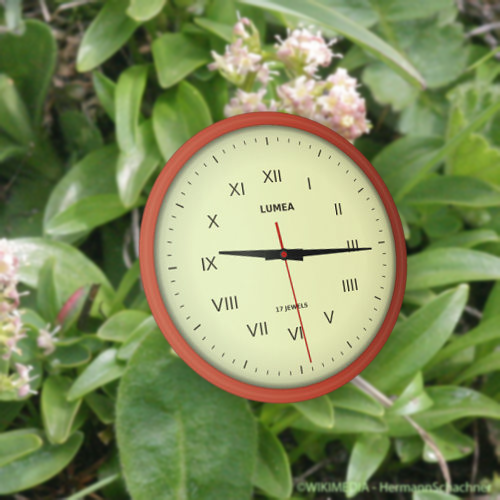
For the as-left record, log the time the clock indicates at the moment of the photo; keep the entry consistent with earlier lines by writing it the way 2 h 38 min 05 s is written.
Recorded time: 9 h 15 min 29 s
